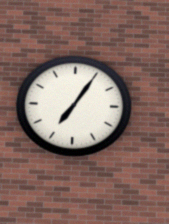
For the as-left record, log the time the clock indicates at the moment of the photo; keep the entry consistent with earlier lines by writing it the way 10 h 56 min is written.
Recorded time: 7 h 05 min
